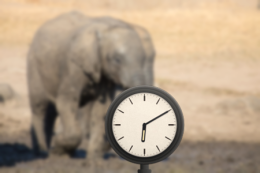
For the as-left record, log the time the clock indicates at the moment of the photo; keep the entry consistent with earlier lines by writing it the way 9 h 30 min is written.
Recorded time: 6 h 10 min
